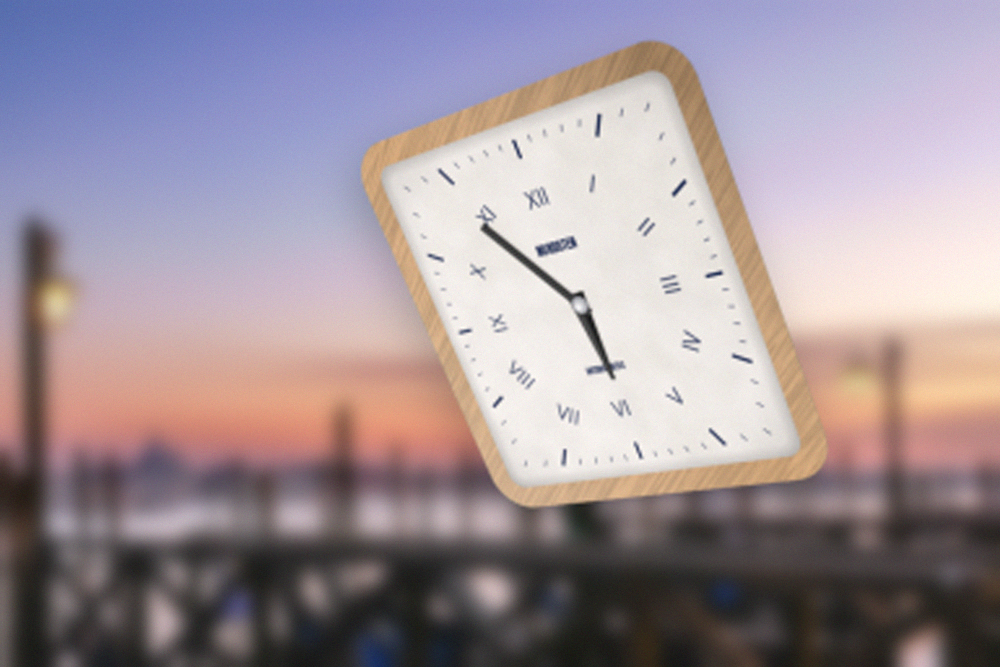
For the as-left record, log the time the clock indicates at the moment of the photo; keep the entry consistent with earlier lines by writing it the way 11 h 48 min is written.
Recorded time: 5 h 54 min
